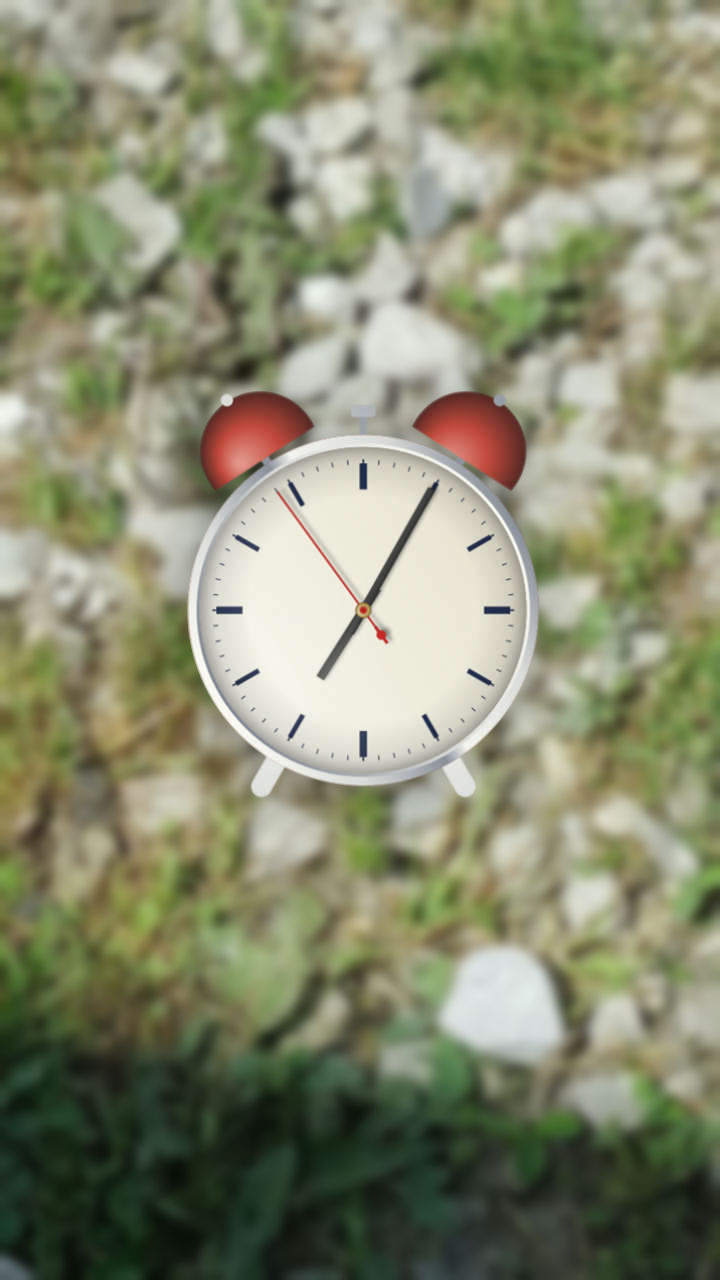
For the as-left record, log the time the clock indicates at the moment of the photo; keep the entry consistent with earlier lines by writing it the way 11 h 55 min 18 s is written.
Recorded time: 7 h 04 min 54 s
